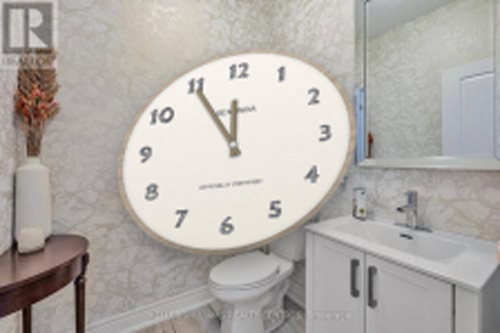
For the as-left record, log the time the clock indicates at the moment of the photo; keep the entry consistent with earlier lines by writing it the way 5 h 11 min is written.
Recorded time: 11 h 55 min
